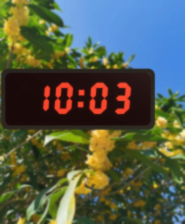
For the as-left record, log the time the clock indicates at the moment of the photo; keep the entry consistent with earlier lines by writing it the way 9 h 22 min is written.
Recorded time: 10 h 03 min
